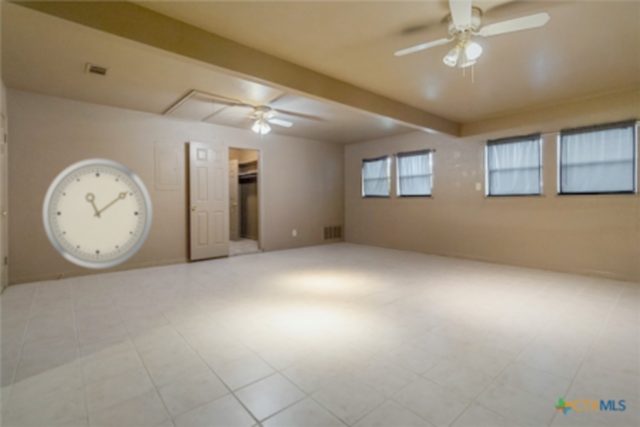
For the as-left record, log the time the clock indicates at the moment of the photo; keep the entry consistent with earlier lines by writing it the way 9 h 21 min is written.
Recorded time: 11 h 09 min
